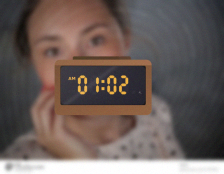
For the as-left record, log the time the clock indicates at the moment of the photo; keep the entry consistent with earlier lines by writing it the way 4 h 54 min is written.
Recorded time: 1 h 02 min
